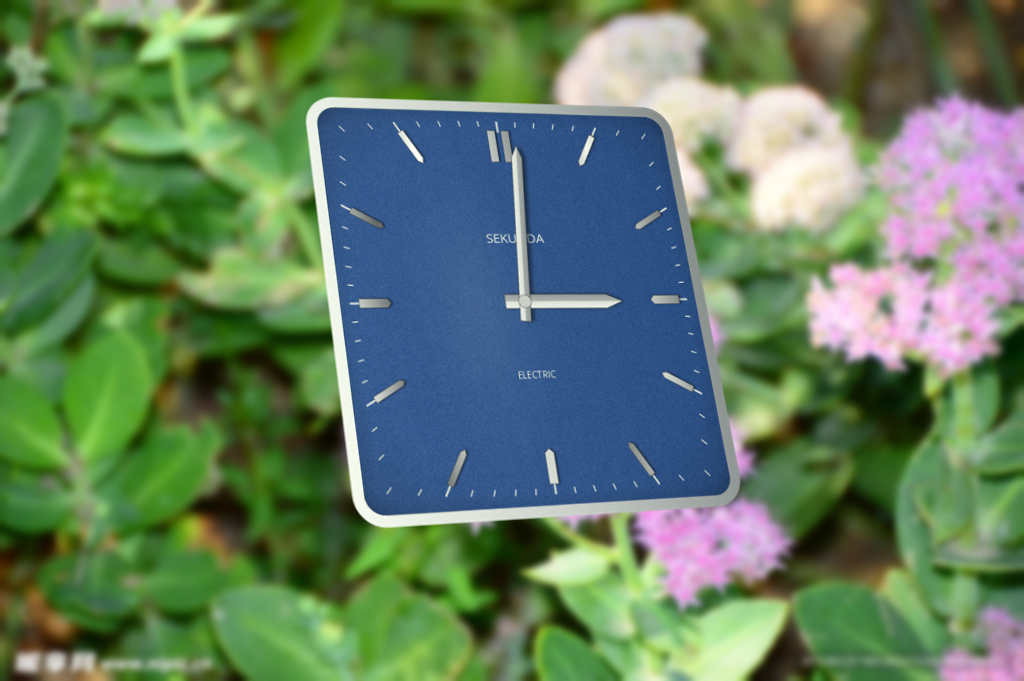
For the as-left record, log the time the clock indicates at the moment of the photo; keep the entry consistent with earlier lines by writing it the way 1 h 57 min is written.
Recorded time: 3 h 01 min
